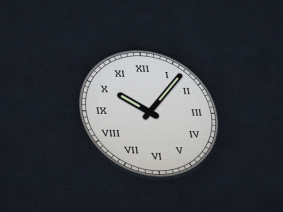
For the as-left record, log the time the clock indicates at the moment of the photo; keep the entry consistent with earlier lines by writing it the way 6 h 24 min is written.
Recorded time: 10 h 07 min
